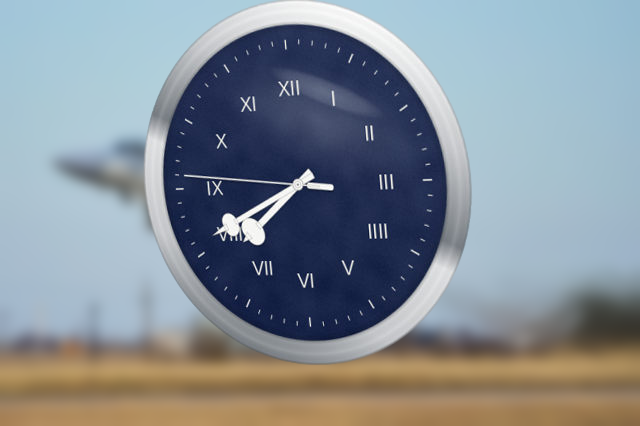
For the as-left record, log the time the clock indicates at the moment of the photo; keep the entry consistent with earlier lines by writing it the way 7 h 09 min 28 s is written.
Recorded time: 7 h 40 min 46 s
